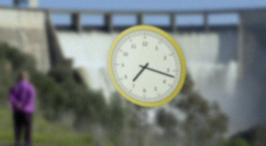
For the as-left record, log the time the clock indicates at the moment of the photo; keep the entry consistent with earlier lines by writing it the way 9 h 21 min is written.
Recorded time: 7 h 17 min
